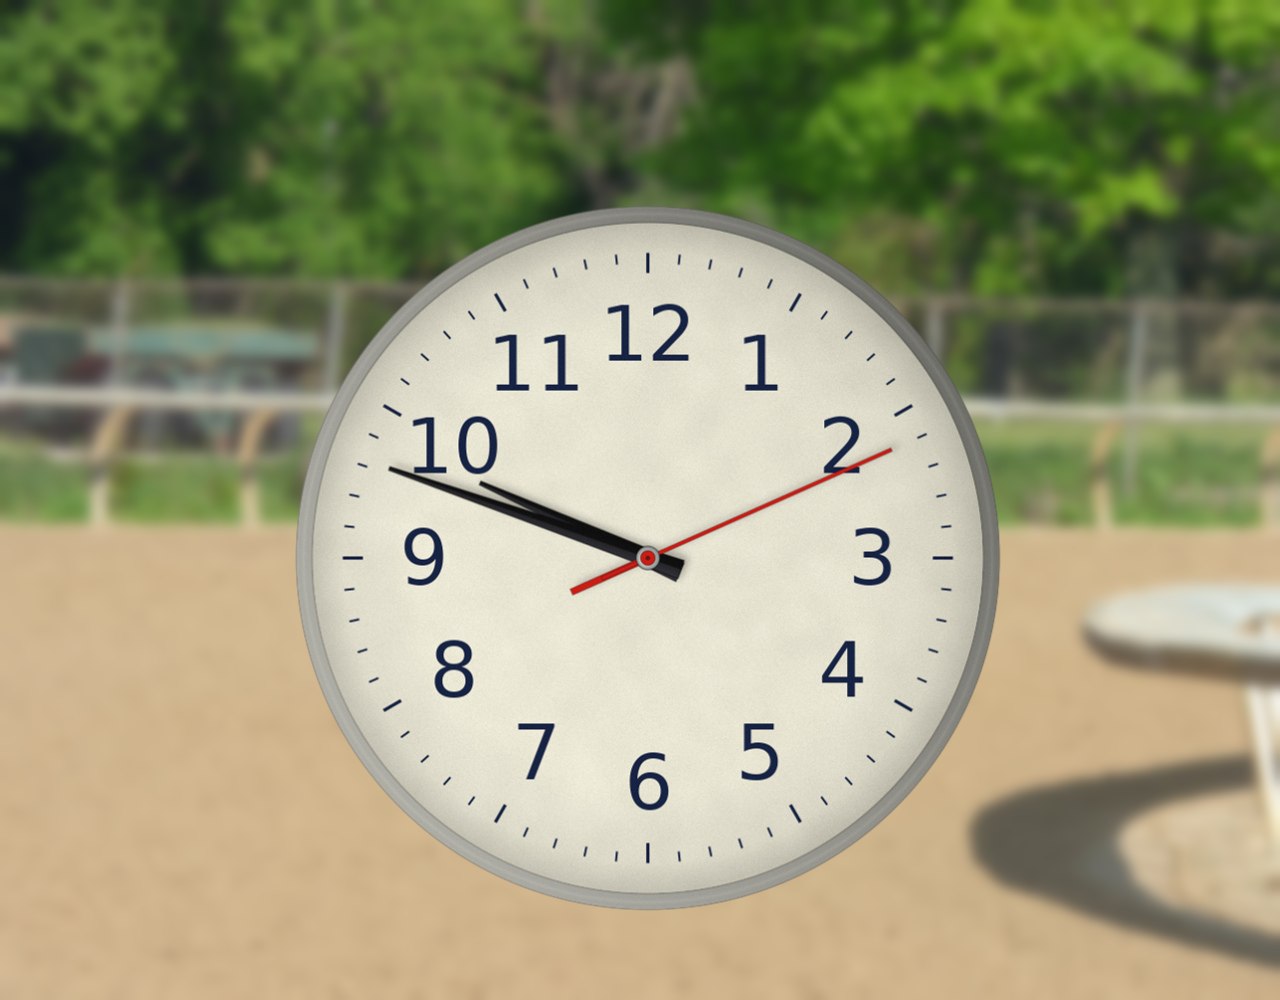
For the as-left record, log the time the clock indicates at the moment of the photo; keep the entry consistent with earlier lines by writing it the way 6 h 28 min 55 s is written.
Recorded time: 9 h 48 min 11 s
